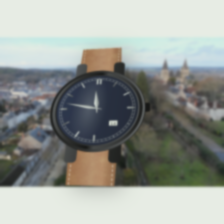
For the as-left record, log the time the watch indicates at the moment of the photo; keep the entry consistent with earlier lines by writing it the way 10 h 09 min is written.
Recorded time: 11 h 47 min
